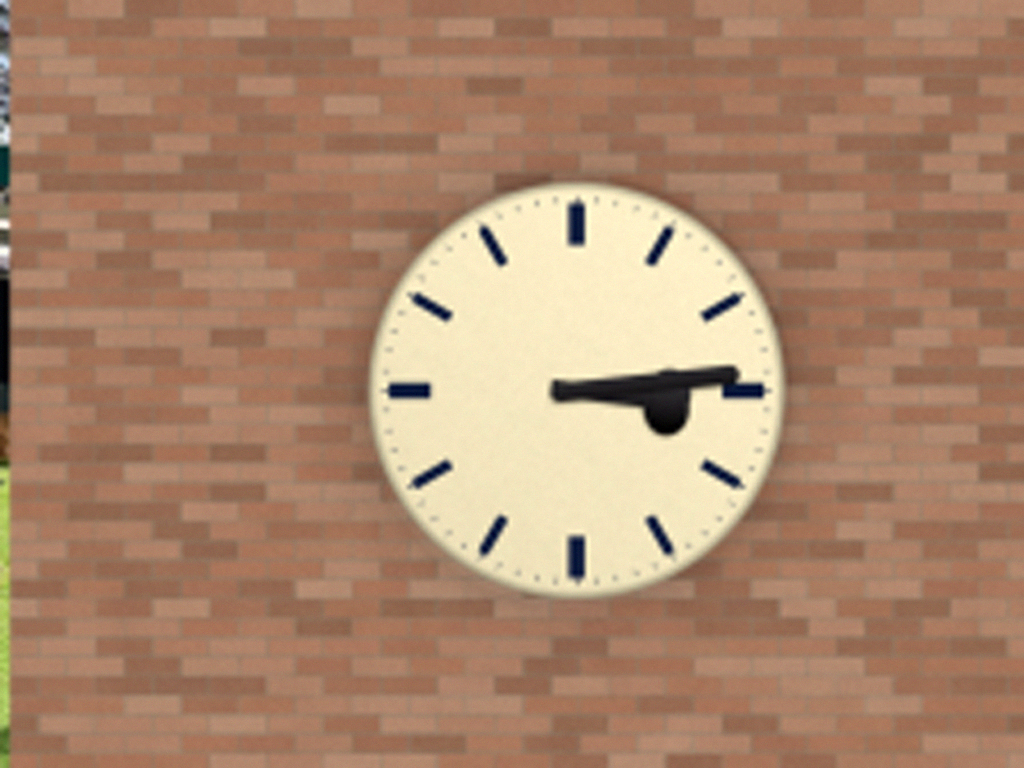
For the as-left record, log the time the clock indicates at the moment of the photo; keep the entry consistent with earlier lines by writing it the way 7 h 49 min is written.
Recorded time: 3 h 14 min
